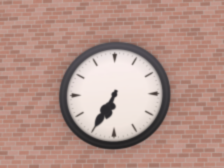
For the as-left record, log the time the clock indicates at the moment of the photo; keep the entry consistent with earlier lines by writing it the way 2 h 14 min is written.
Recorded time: 6 h 35 min
